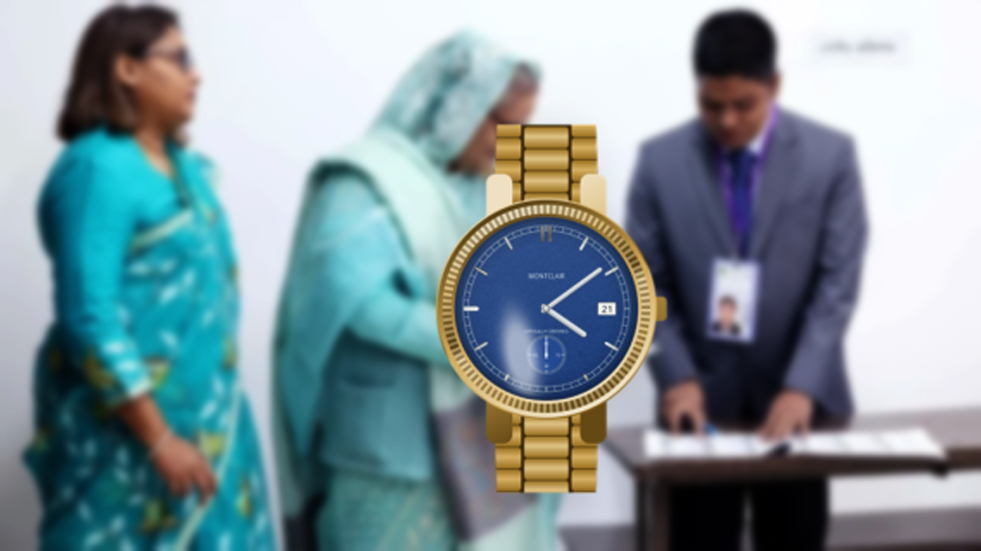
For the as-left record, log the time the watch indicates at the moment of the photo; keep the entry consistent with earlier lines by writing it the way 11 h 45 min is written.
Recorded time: 4 h 09 min
